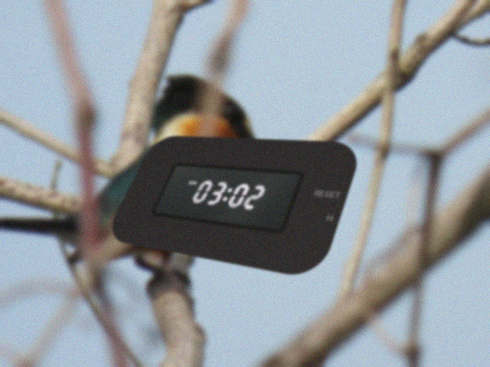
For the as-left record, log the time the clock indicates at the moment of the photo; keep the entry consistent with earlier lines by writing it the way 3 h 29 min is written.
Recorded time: 3 h 02 min
